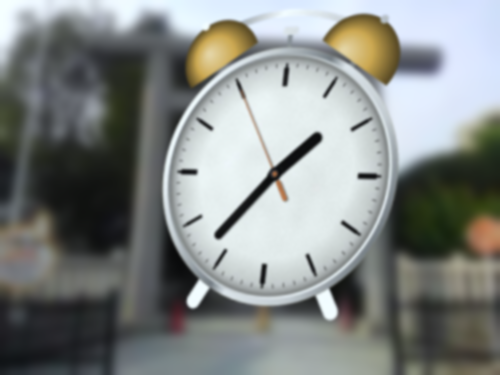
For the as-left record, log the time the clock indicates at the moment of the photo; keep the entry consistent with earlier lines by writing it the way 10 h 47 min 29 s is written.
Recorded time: 1 h 36 min 55 s
